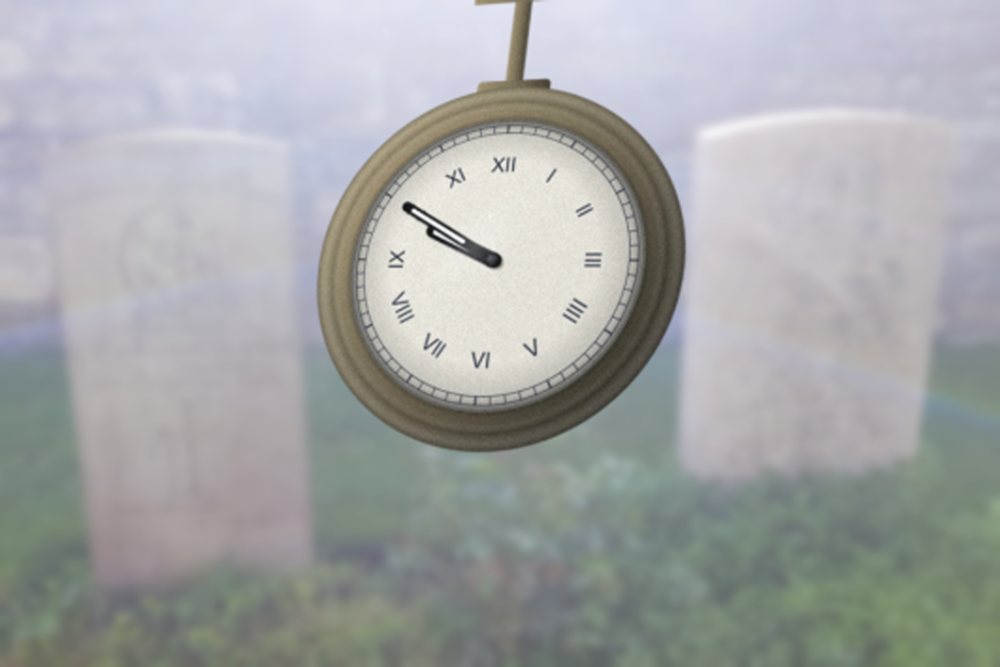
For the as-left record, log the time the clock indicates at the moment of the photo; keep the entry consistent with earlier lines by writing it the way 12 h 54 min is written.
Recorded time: 9 h 50 min
